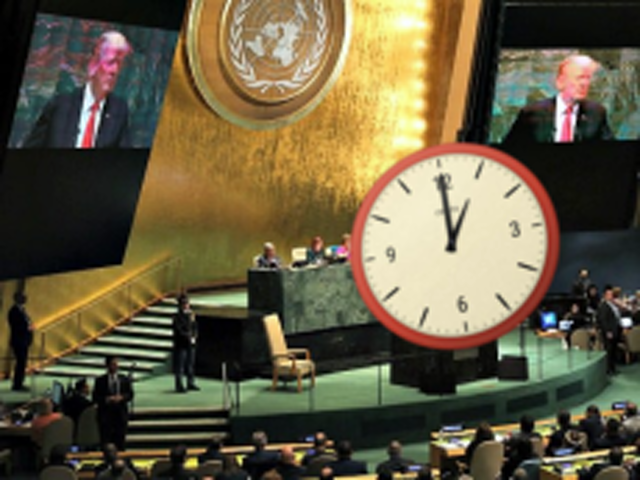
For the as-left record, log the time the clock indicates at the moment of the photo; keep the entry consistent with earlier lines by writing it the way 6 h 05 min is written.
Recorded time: 1 h 00 min
